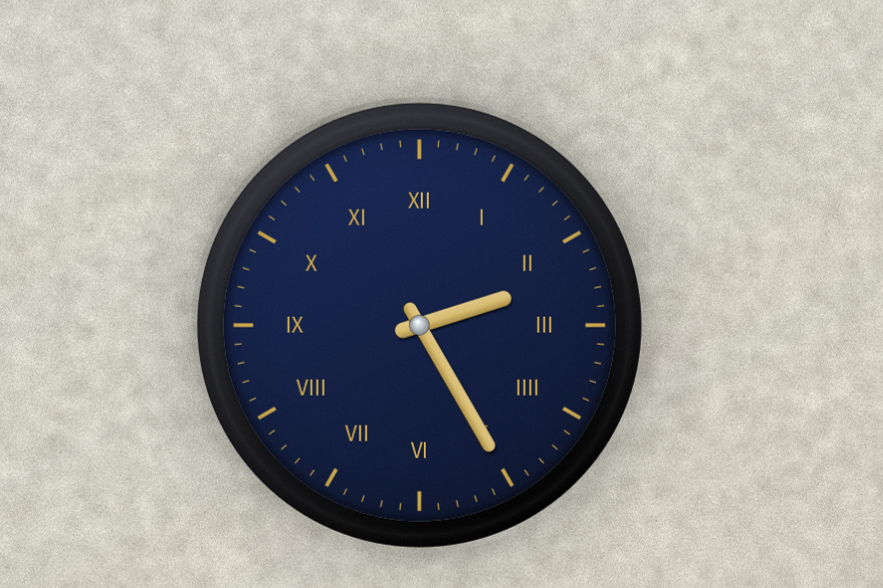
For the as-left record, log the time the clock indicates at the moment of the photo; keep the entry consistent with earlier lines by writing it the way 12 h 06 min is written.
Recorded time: 2 h 25 min
